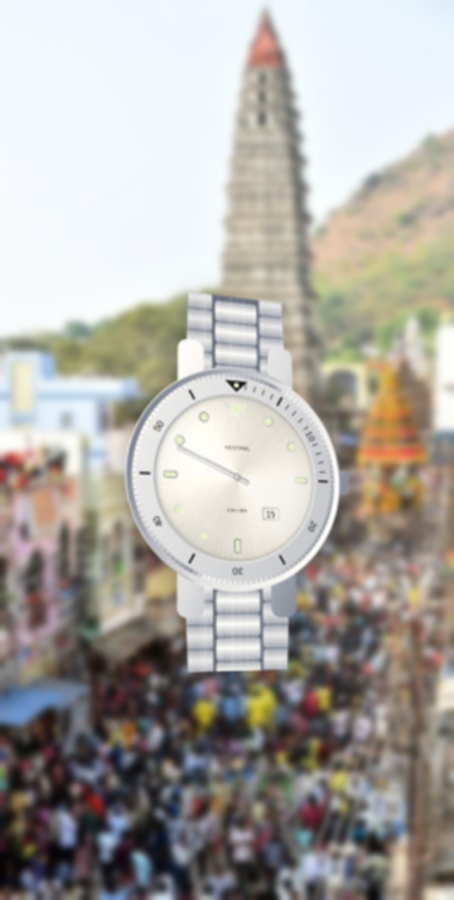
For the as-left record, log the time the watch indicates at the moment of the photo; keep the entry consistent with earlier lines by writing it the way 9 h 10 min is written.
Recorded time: 9 h 49 min
